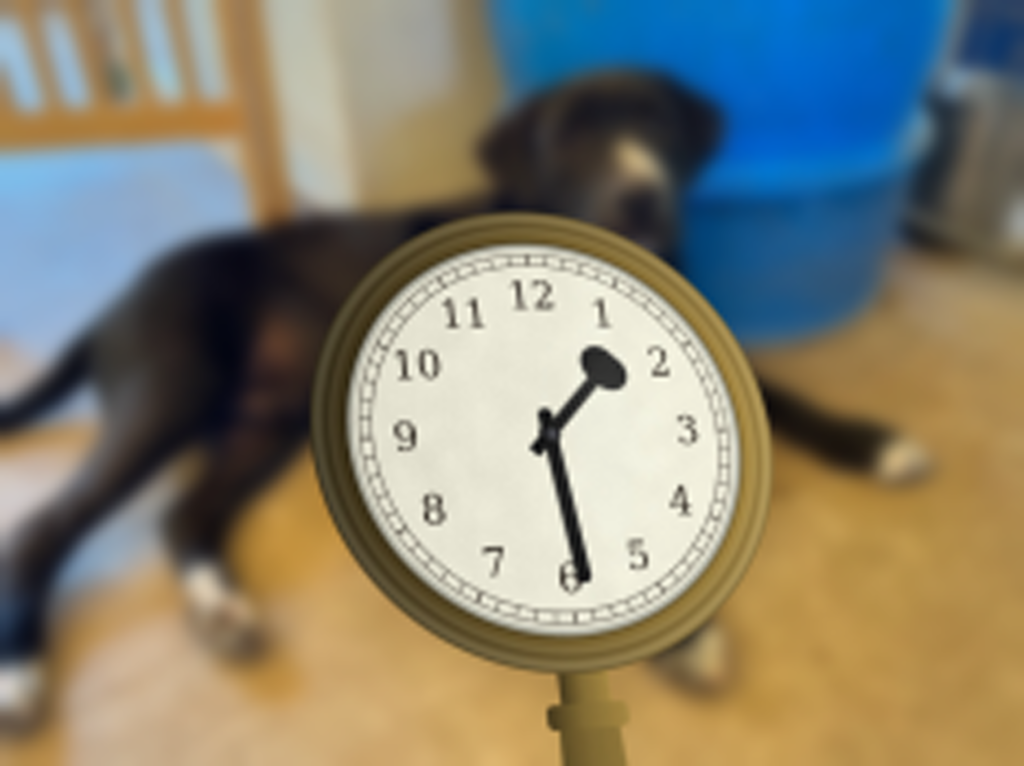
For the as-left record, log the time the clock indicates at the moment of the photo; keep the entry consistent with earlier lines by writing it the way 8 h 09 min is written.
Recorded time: 1 h 29 min
